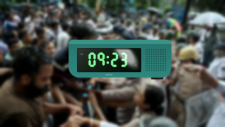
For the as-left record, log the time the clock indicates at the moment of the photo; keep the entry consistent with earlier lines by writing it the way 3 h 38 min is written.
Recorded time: 9 h 23 min
